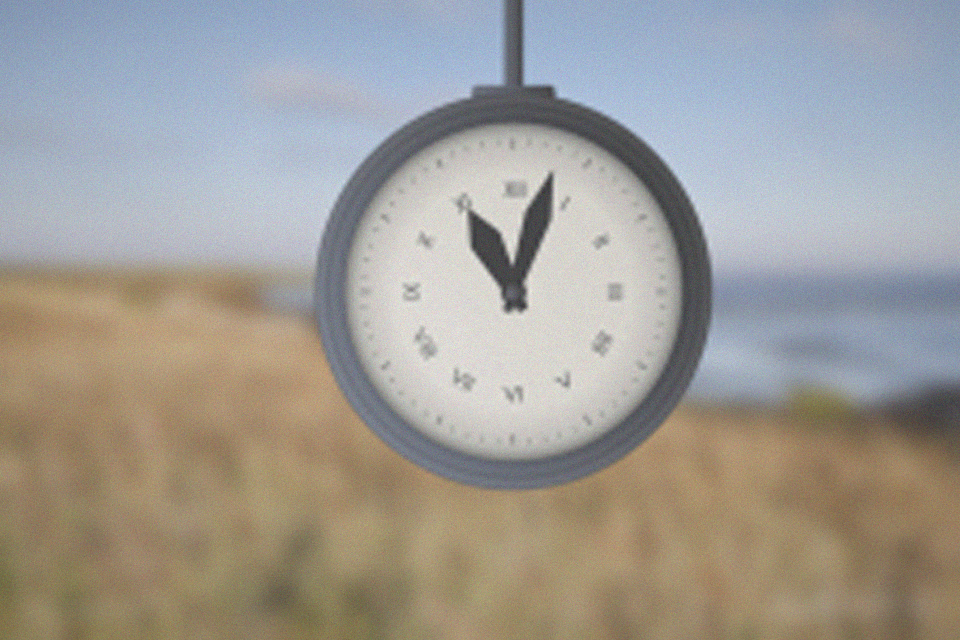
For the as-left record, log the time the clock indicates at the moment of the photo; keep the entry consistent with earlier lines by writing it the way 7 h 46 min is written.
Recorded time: 11 h 03 min
